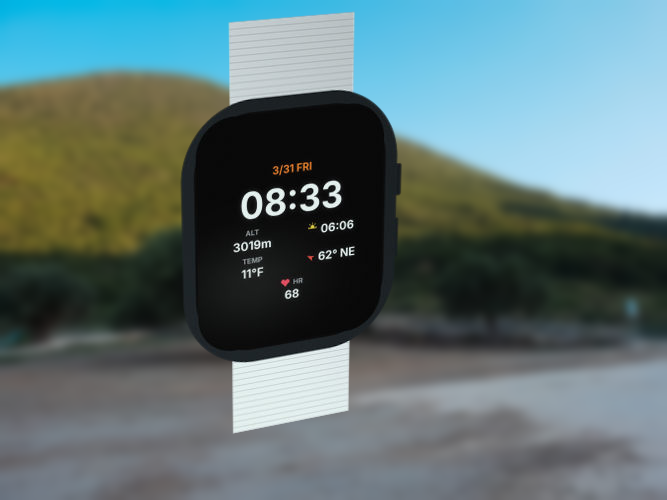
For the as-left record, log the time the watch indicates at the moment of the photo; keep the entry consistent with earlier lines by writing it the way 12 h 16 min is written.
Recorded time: 8 h 33 min
